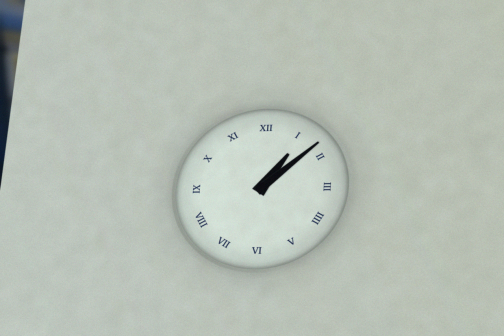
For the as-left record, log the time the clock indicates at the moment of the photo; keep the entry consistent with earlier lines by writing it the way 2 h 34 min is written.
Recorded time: 1 h 08 min
